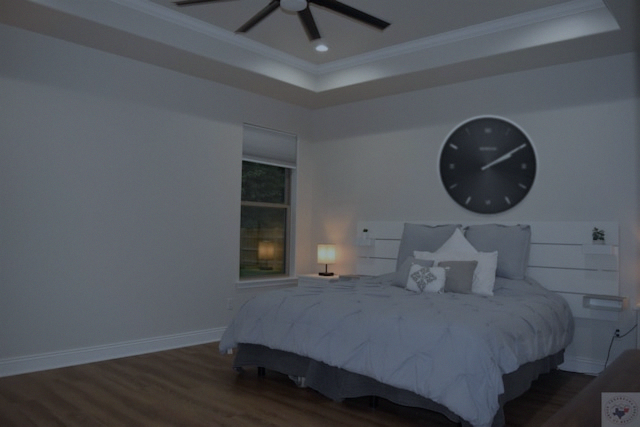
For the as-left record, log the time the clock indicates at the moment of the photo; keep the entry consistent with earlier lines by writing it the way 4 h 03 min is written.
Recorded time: 2 h 10 min
